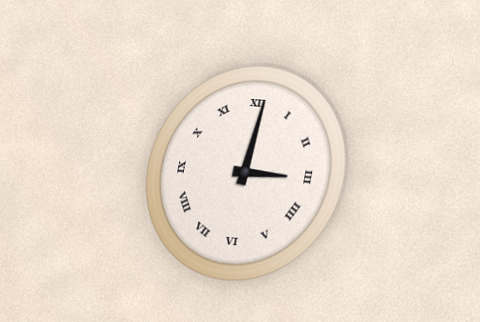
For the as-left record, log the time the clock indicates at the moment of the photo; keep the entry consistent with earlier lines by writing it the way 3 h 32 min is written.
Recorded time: 3 h 01 min
